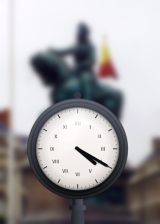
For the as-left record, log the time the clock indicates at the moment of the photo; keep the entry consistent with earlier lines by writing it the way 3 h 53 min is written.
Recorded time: 4 h 20 min
